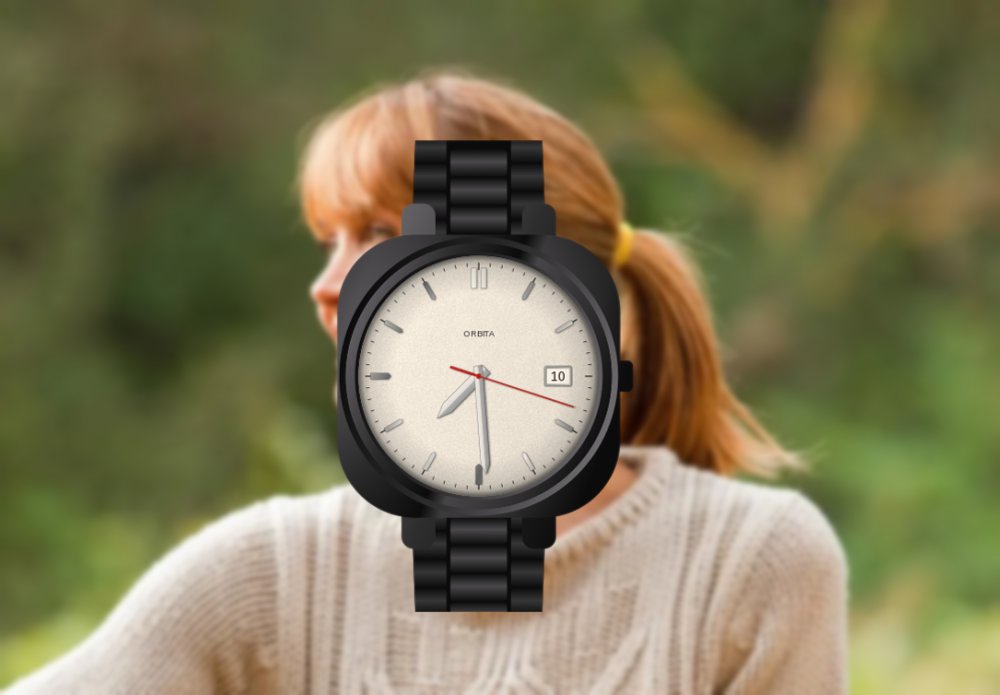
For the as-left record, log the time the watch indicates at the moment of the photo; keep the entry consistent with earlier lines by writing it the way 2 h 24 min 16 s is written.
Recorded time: 7 h 29 min 18 s
